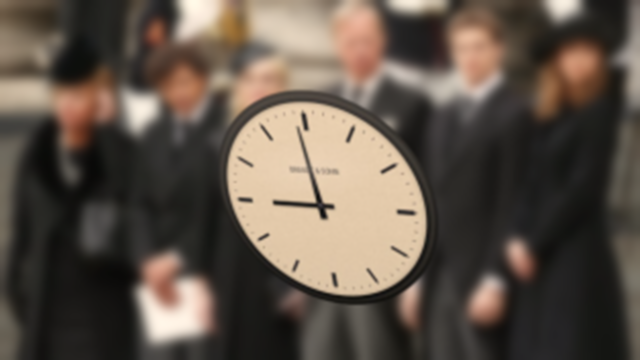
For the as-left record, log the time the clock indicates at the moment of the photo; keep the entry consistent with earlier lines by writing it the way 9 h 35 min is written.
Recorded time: 8 h 59 min
